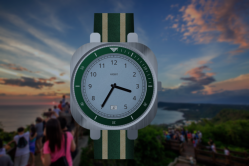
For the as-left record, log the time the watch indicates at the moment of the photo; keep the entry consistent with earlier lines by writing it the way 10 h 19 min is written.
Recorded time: 3 h 35 min
